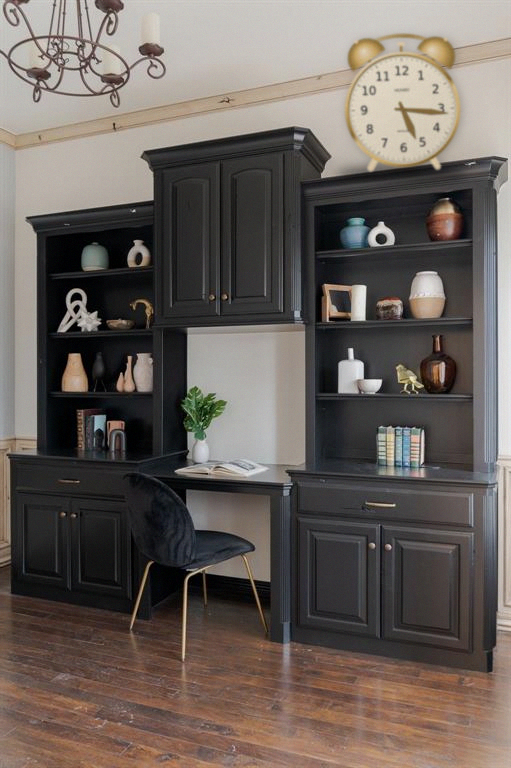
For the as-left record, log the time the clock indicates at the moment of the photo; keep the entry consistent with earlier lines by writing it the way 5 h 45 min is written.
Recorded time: 5 h 16 min
